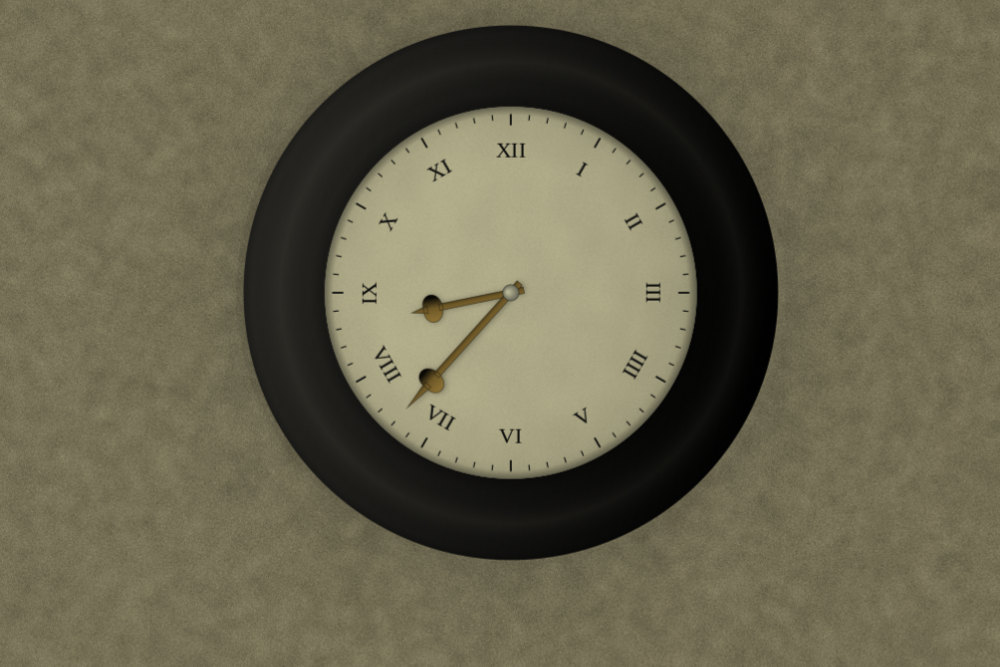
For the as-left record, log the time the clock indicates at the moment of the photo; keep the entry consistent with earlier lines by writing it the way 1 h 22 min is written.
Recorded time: 8 h 37 min
